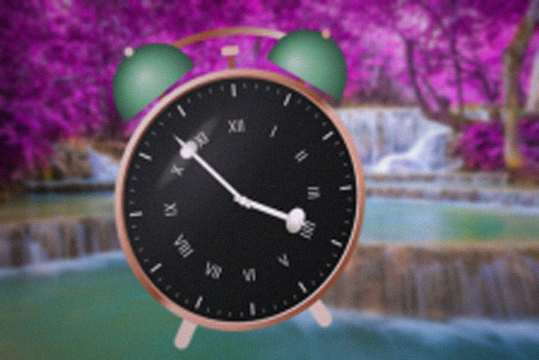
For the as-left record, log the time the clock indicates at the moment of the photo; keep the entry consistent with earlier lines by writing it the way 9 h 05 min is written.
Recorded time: 3 h 53 min
